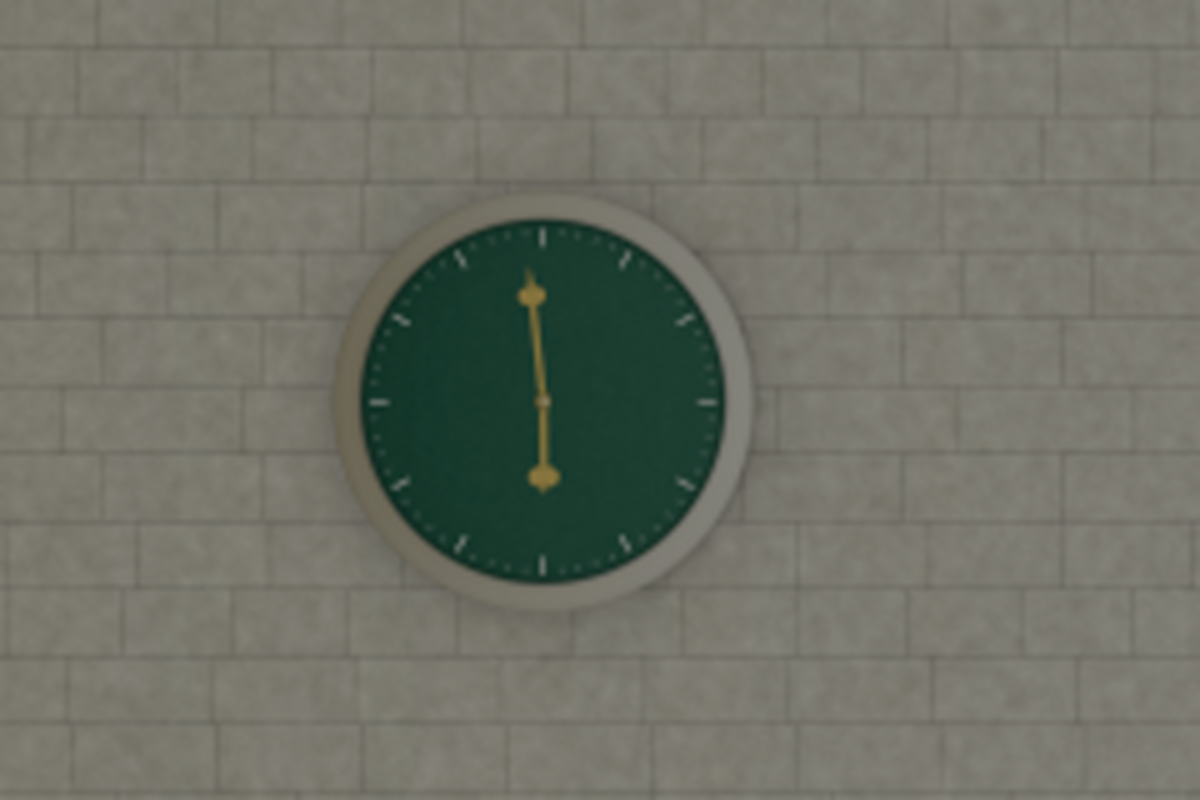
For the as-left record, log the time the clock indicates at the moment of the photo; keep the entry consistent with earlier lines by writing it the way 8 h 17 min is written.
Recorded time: 5 h 59 min
